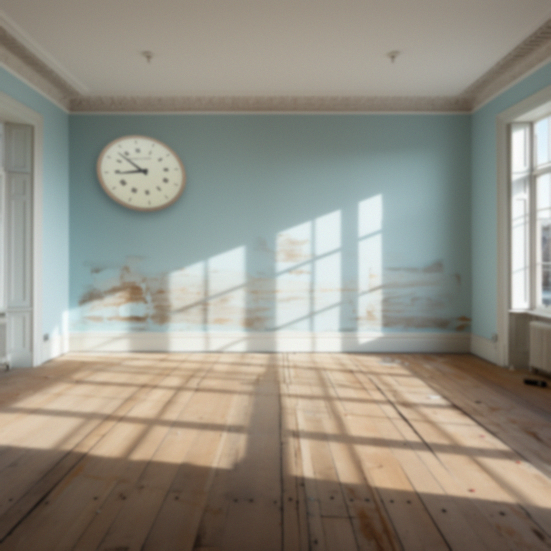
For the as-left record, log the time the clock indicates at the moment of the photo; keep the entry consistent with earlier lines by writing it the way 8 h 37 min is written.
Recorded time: 8 h 53 min
